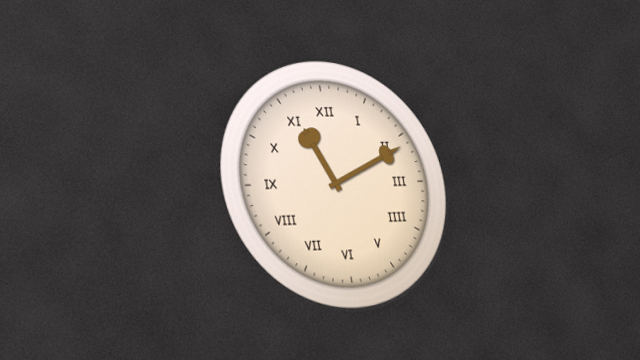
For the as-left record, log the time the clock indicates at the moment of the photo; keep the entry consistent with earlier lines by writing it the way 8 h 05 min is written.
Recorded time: 11 h 11 min
